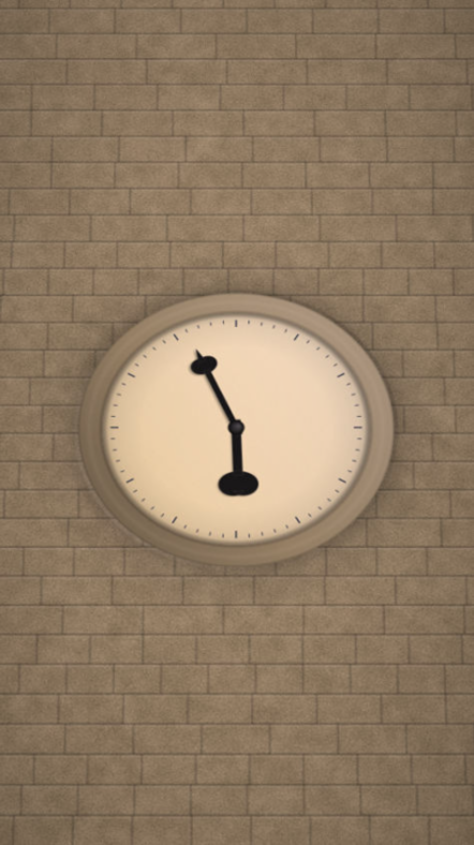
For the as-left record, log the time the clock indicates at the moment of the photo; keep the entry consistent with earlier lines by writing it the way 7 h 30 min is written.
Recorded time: 5 h 56 min
